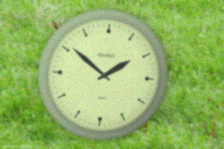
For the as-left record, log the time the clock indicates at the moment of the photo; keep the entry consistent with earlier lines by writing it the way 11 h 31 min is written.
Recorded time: 1 h 51 min
